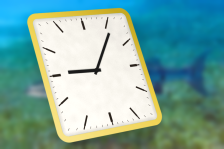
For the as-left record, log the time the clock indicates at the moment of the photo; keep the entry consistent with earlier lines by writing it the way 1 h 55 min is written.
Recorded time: 9 h 06 min
